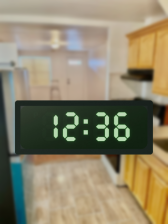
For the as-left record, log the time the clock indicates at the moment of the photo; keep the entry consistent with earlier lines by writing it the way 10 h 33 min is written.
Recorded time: 12 h 36 min
